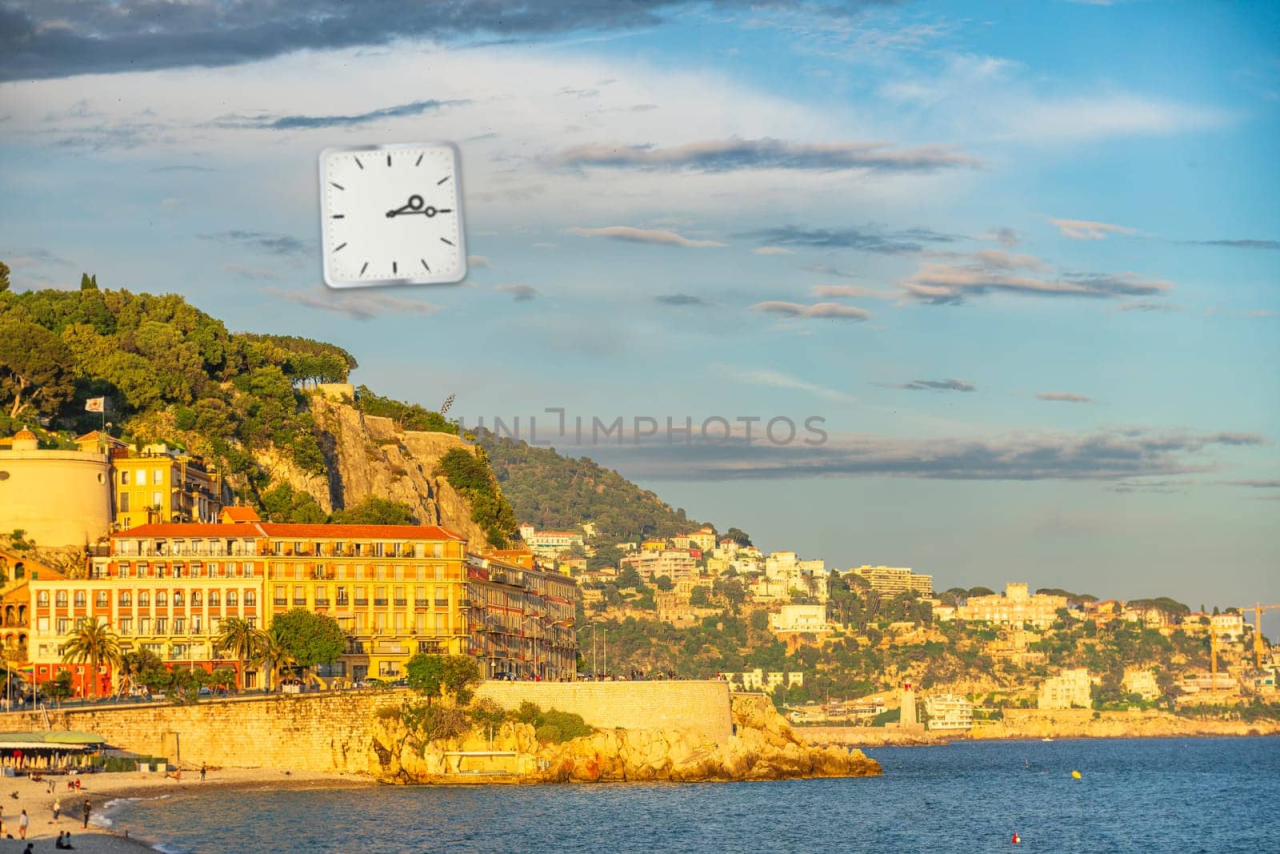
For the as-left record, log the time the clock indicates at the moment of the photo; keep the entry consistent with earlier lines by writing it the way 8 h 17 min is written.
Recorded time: 2 h 15 min
